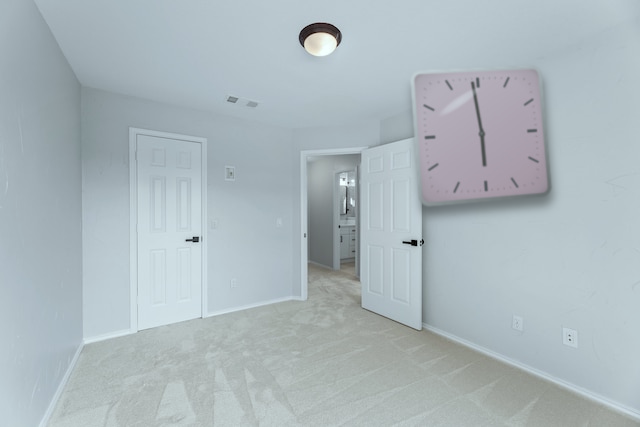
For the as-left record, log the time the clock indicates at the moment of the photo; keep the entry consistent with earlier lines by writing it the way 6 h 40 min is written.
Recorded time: 5 h 59 min
